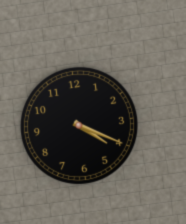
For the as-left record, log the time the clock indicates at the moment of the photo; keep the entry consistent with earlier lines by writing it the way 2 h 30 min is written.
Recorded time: 4 h 20 min
